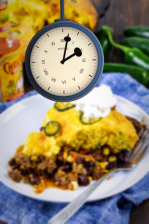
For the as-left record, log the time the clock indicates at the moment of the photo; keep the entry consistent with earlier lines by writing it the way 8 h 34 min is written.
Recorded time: 2 h 02 min
